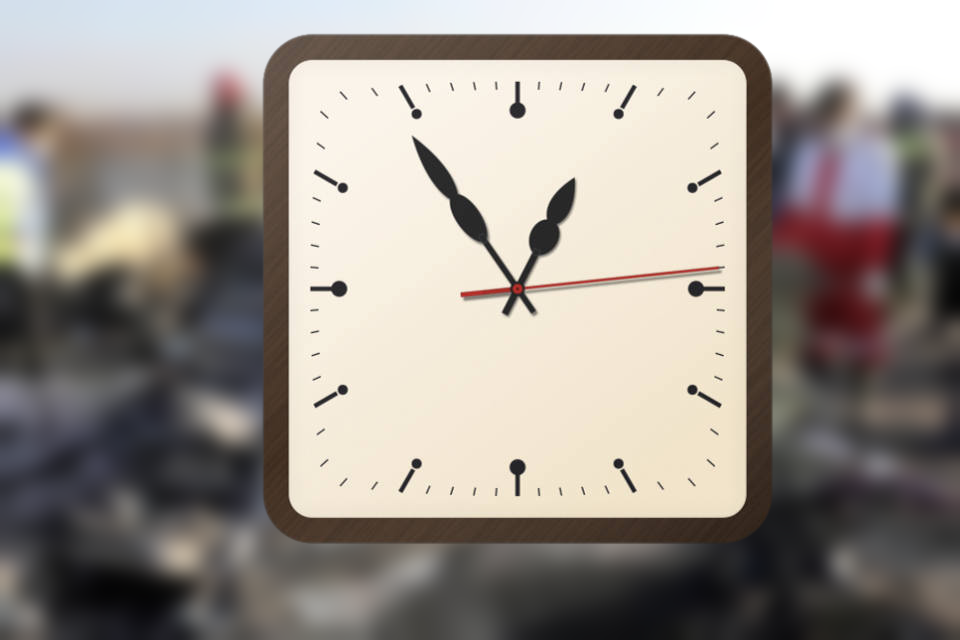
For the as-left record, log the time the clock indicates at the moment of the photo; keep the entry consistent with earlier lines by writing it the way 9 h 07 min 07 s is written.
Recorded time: 12 h 54 min 14 s
